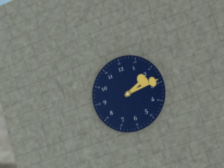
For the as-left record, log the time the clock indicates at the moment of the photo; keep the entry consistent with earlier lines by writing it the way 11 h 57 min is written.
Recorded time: 2 h 14 min
